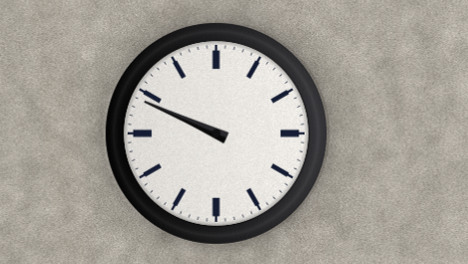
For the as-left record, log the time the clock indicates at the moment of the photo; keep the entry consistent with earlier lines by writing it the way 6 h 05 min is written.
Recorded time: 9 h 49 min
